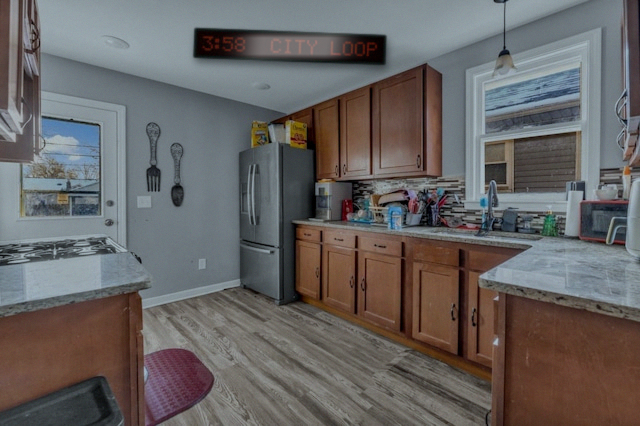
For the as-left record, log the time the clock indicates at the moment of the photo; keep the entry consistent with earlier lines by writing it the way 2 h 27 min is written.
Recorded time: 3 h 58 min
